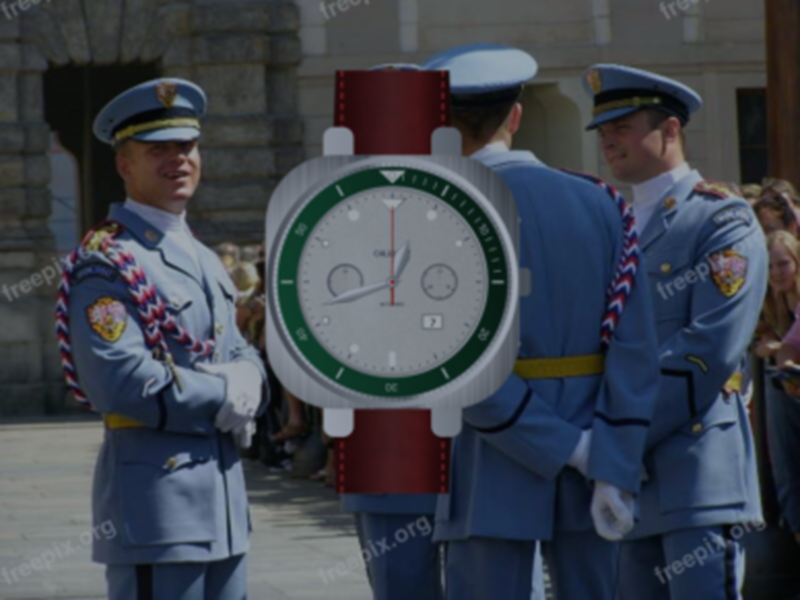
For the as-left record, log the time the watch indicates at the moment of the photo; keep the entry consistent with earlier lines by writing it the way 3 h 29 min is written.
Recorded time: 12 h 42 min
